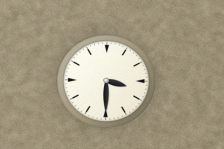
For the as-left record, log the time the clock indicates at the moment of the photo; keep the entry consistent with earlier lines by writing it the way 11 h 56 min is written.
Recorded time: 3 h 30 min
